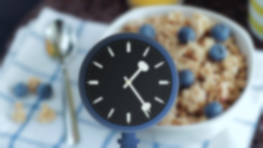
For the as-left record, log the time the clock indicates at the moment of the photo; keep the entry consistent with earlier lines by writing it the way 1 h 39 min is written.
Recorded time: 1 h 24 min
